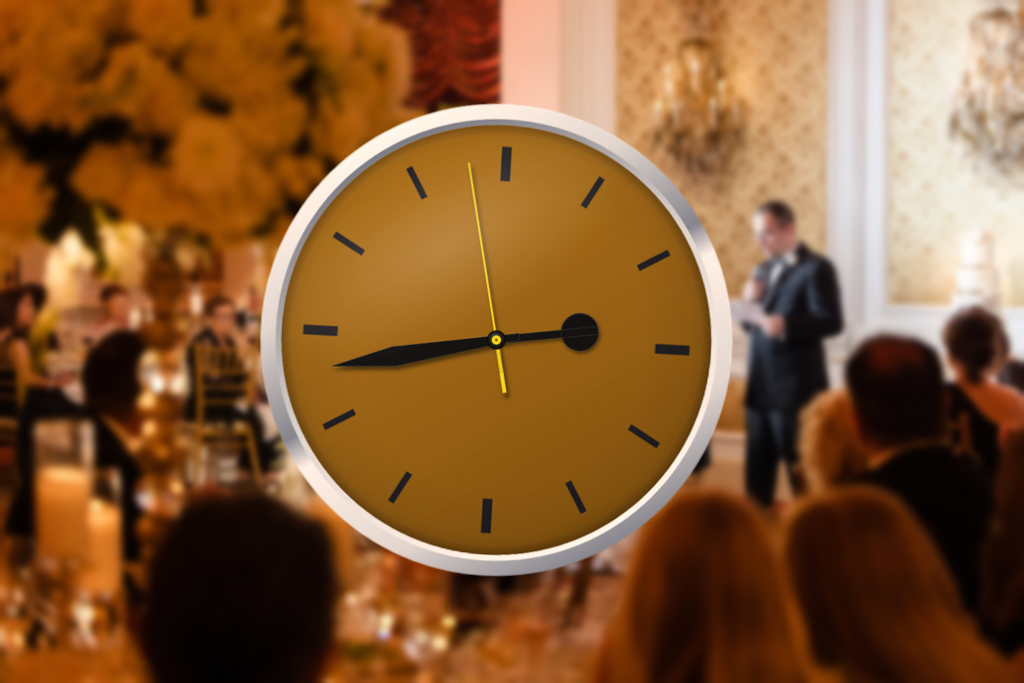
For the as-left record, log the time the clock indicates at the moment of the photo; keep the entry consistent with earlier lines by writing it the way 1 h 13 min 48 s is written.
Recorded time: 2 h 42 min 58 s
